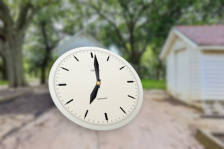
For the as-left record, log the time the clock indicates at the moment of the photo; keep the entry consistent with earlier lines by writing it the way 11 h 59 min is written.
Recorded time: 7 h 01 min
